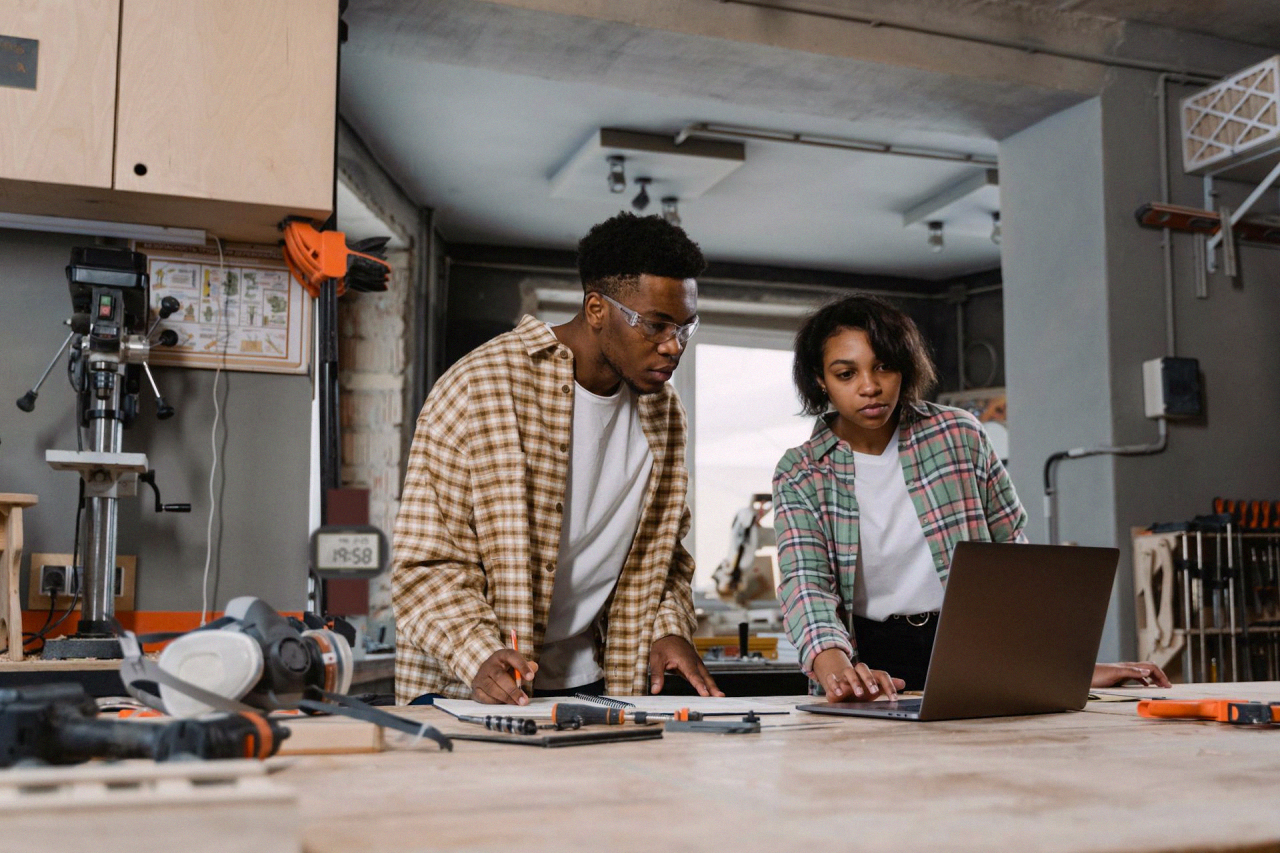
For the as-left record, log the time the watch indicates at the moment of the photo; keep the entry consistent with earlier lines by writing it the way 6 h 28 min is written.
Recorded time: 19 h 58 min
